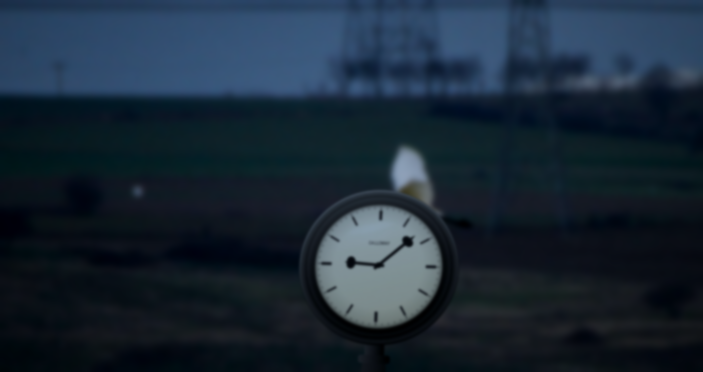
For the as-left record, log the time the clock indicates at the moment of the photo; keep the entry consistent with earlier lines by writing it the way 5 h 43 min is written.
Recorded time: 9 h 08 min
